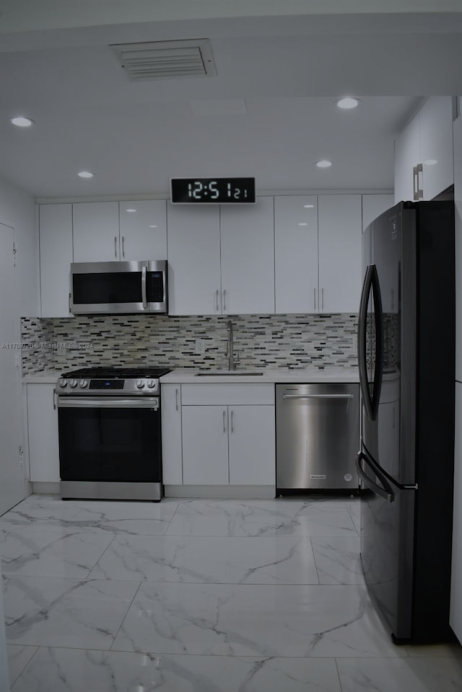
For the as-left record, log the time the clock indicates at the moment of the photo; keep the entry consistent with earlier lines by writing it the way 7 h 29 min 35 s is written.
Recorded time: 12 h 51 min 21 s
